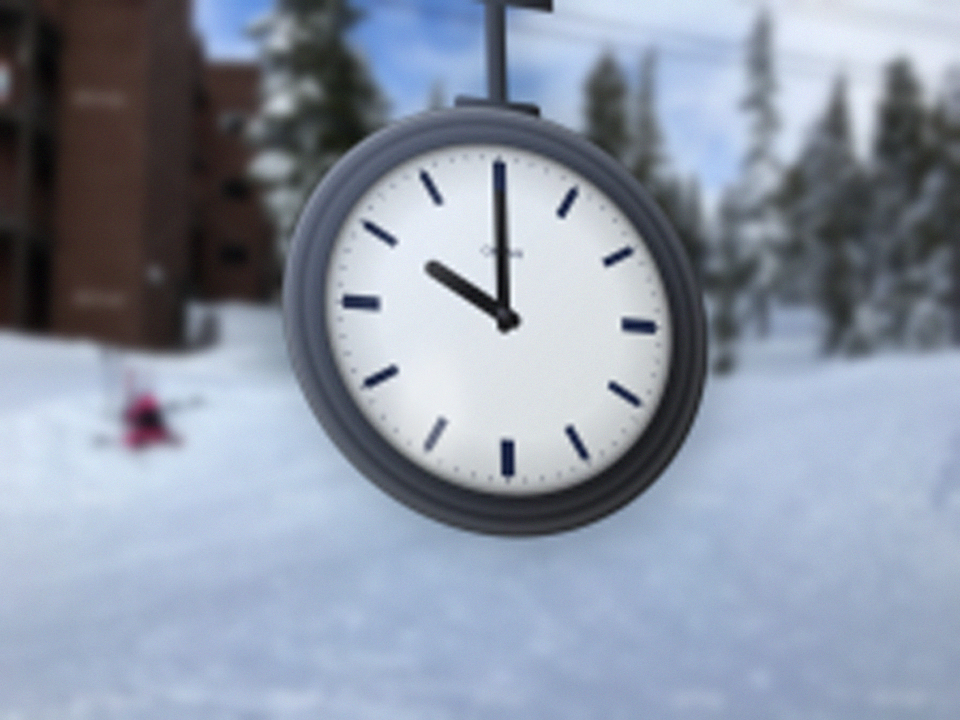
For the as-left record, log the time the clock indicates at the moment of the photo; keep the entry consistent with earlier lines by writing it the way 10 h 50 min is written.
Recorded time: 10 h 00 min
